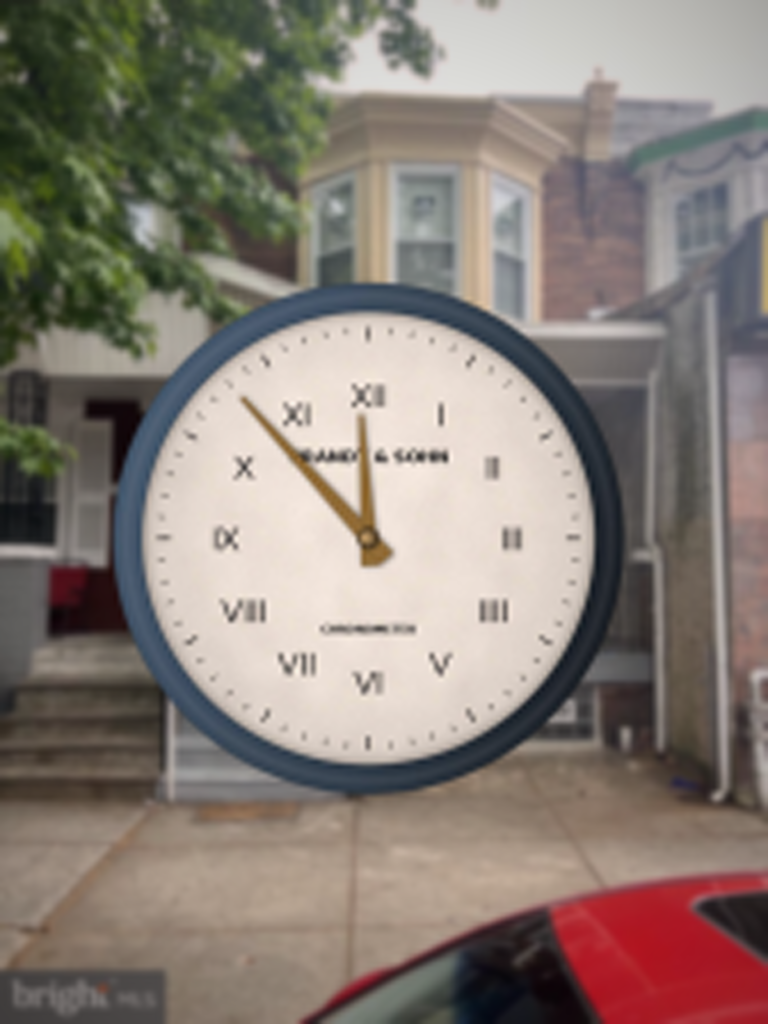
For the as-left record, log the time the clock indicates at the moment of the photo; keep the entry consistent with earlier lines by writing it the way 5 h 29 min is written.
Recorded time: 11 h 53 min
